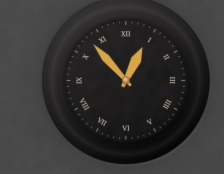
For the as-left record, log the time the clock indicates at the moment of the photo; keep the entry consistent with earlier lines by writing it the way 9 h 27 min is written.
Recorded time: 12 h 53 min
